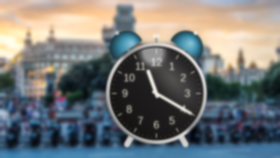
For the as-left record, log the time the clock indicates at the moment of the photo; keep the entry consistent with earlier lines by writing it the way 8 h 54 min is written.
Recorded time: 11 h 20 min
